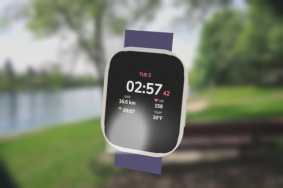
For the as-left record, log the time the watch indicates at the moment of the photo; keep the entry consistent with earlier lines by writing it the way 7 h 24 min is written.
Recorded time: 2 h 57 min
